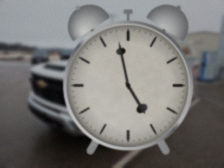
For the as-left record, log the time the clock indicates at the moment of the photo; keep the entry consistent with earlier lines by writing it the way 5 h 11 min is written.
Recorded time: 4 h 58 min
